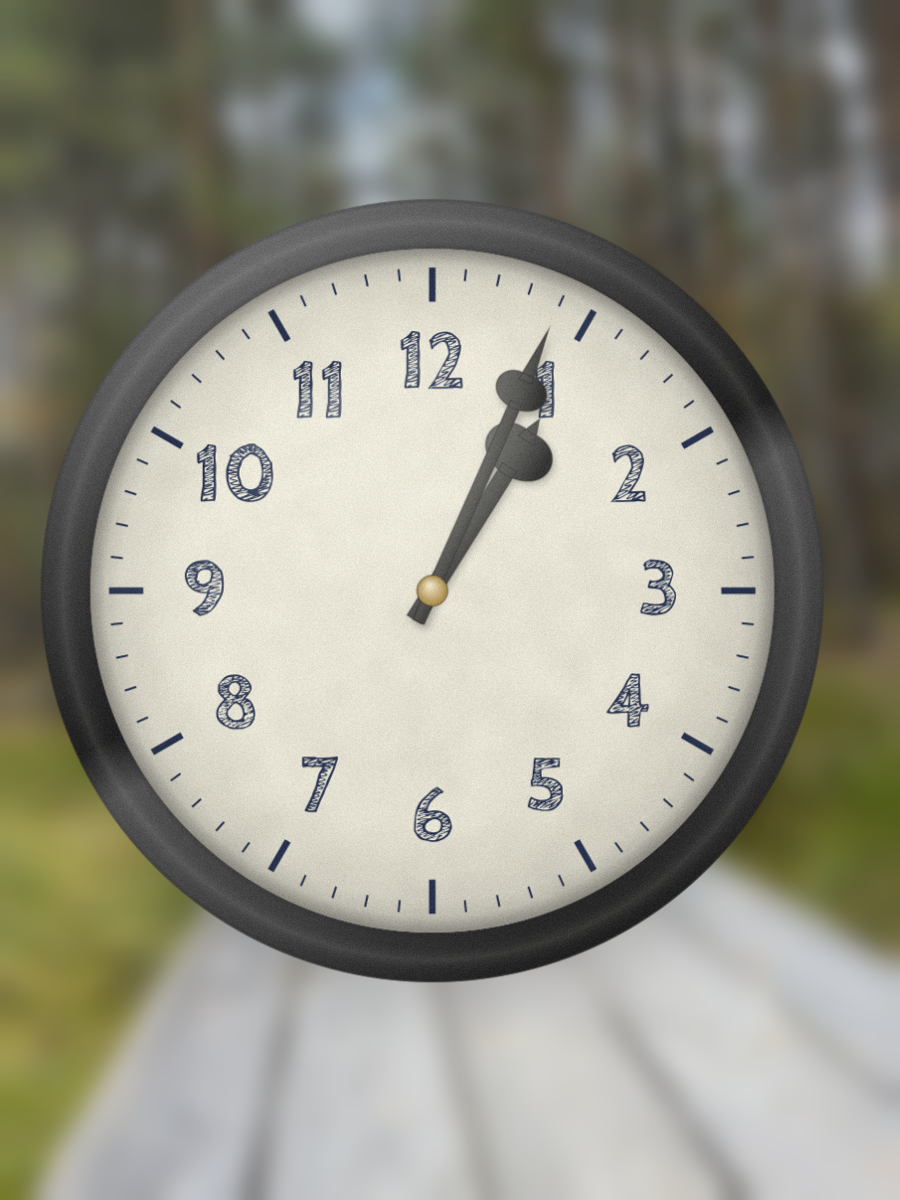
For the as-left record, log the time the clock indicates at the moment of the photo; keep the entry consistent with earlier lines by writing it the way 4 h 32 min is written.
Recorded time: 1 h 04 min
